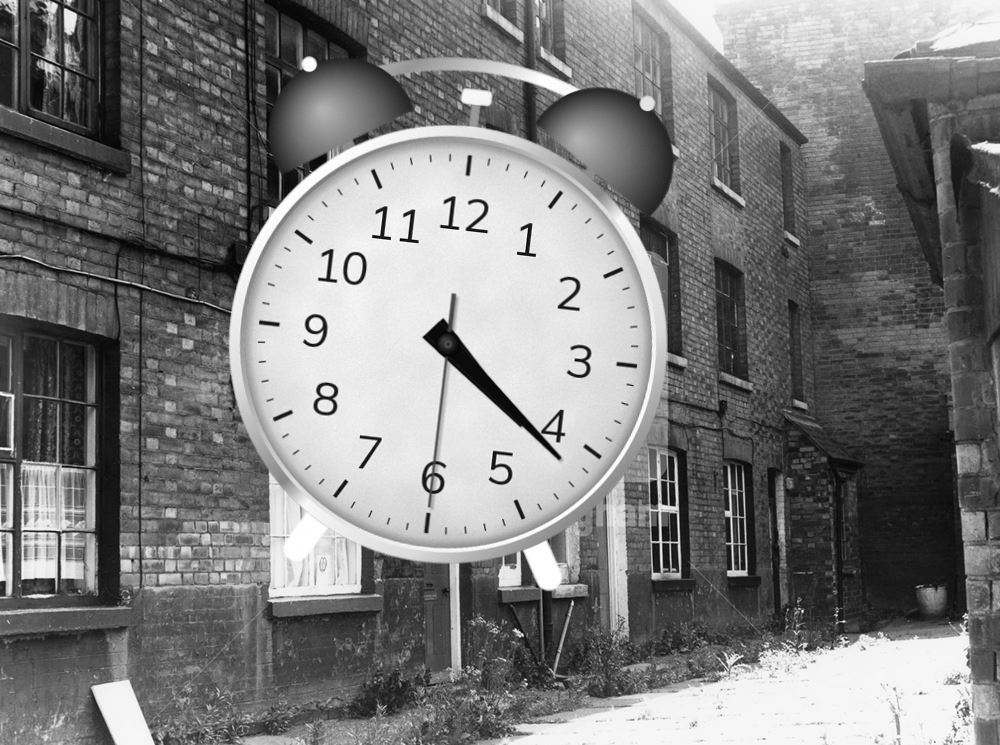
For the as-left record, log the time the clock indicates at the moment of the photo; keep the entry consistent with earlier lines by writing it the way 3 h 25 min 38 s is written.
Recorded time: 4 h 21 min 30 s
